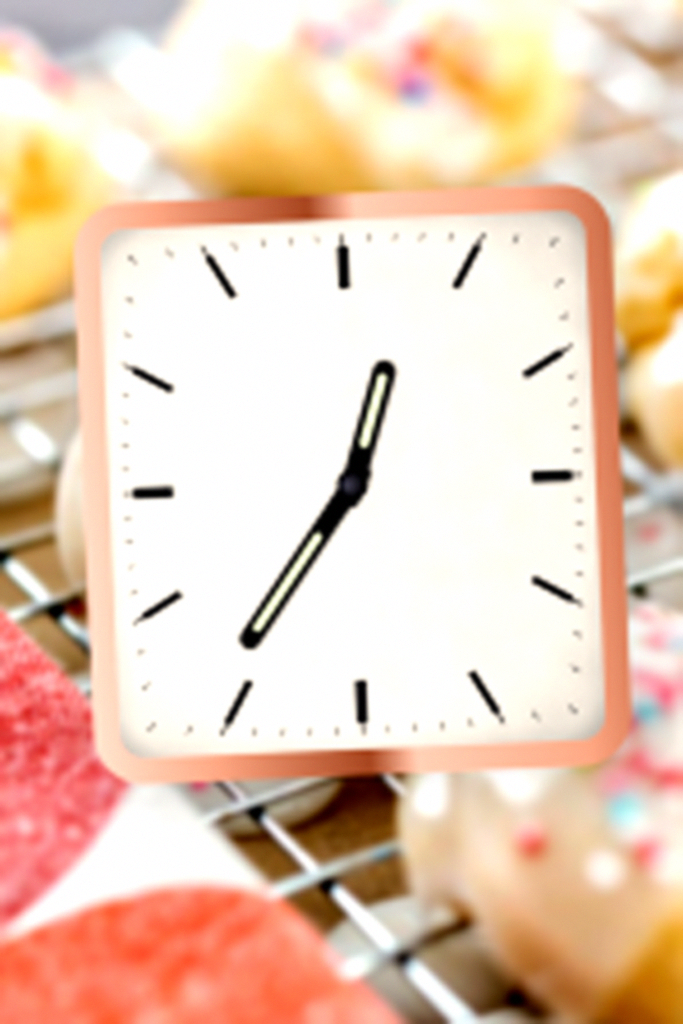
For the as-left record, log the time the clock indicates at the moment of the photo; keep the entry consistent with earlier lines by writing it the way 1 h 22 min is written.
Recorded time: 12 h 36 min
